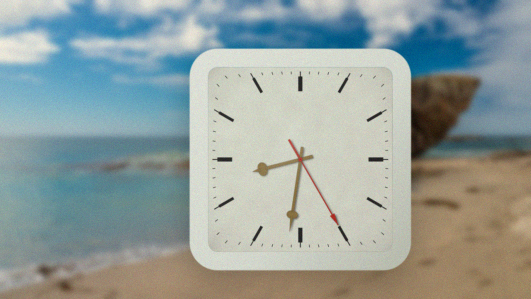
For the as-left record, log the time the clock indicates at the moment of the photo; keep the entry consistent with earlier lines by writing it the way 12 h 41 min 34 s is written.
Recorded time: 8 h 31 min 25 s
